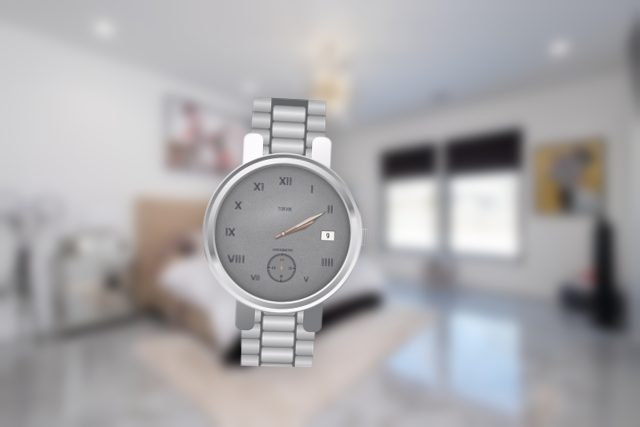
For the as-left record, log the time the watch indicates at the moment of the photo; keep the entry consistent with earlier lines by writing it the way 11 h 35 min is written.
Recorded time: 2 h 10 min
